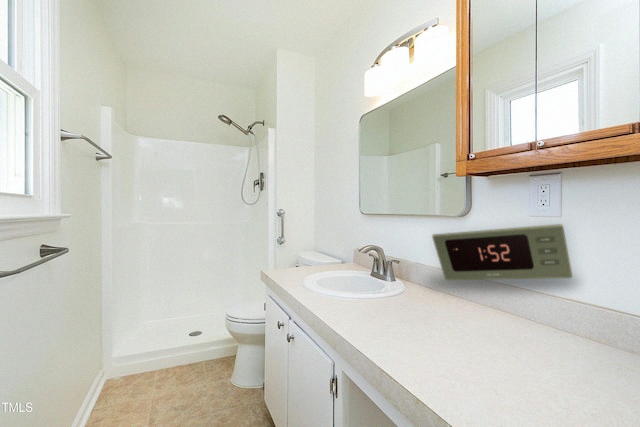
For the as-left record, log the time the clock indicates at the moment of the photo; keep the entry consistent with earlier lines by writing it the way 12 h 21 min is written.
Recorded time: 1 h 52 min
